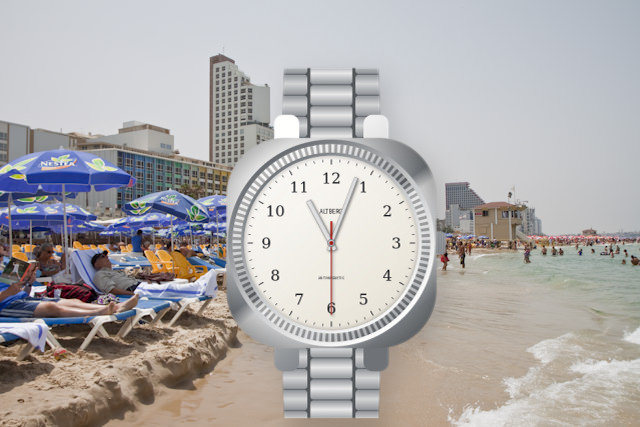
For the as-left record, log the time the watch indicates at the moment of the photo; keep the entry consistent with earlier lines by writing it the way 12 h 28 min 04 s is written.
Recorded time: 11 h 03 min 30 s
